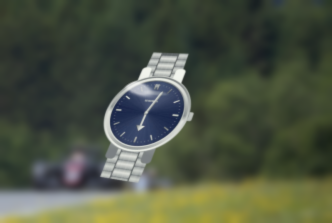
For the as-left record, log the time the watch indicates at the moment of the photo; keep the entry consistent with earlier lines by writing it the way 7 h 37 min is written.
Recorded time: 6 h 03 min
